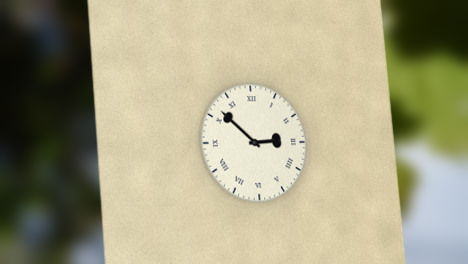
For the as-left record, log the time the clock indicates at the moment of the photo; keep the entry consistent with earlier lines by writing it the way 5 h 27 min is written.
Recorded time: 2 h 52 min
